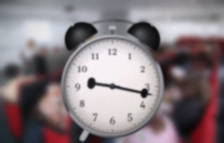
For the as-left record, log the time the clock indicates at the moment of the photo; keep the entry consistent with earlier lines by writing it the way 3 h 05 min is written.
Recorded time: 9 h 17 min
